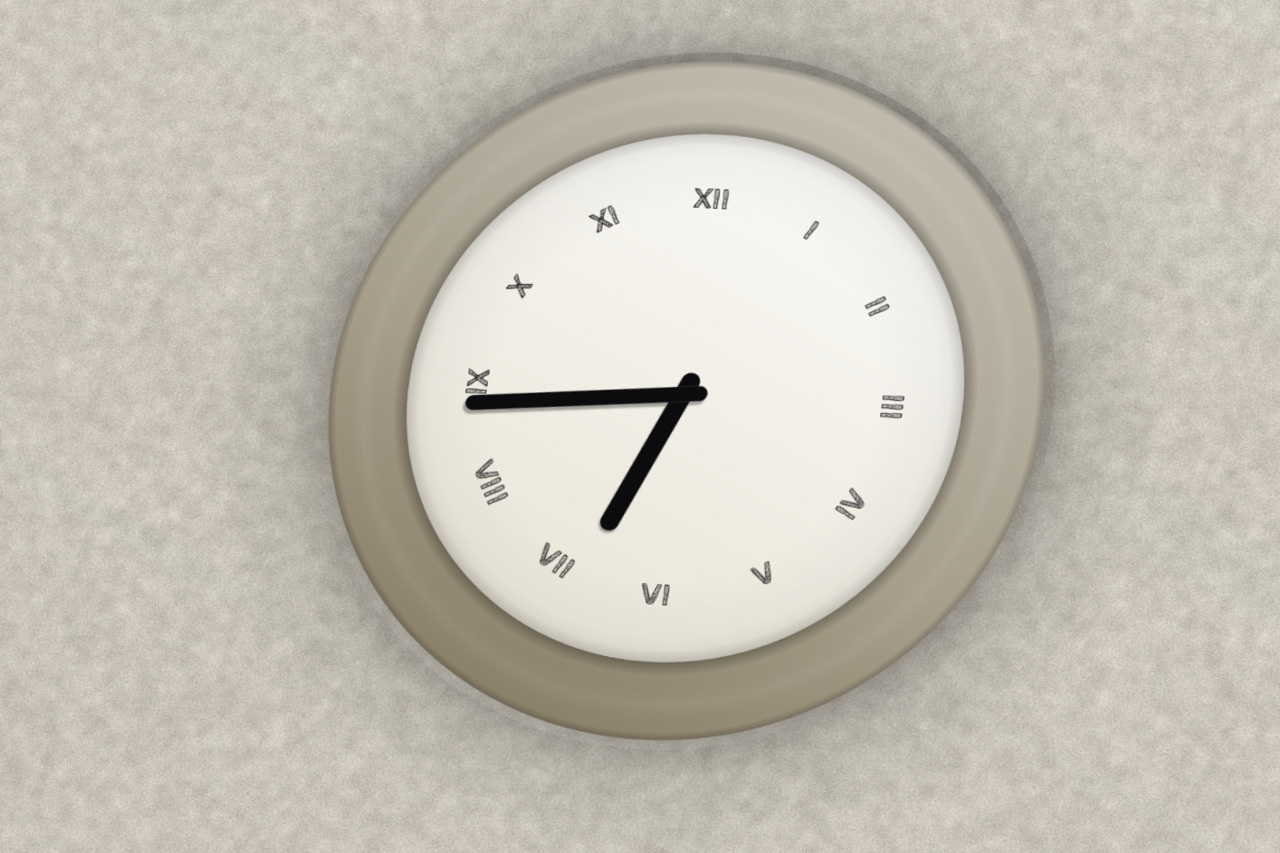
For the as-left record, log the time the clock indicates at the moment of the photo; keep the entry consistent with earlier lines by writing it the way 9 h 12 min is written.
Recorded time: 6 h 44 min
